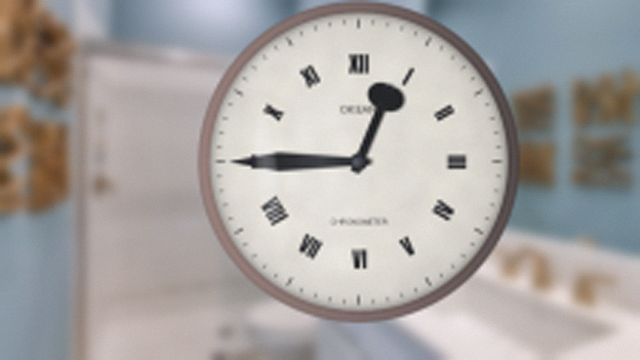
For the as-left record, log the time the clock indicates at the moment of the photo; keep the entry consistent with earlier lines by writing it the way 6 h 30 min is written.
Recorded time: 12 h 45 min
